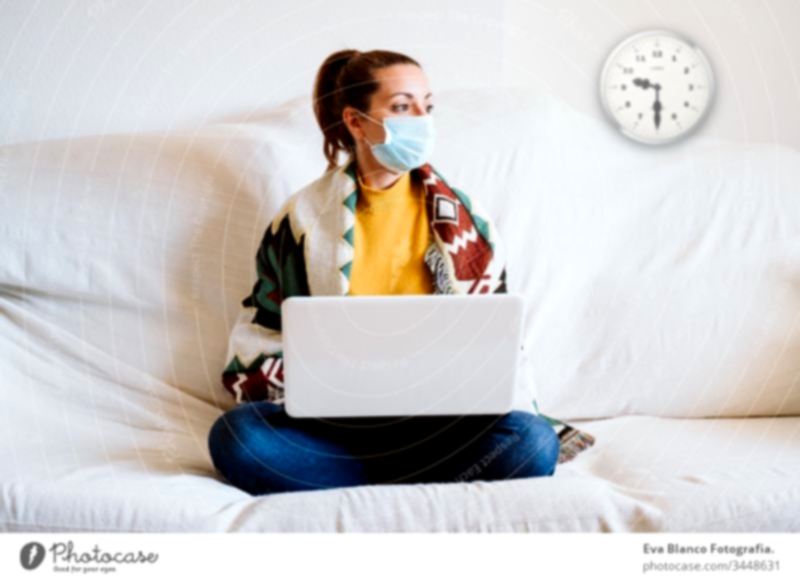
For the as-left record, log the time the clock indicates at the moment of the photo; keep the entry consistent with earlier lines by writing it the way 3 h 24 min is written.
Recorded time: 9 h 30 min
